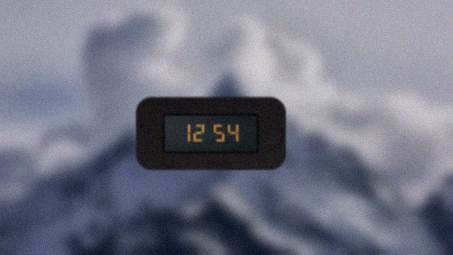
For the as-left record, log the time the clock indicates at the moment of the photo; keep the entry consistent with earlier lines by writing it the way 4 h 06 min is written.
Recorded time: 12 h 54 min
